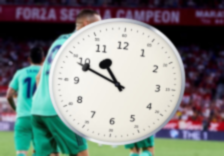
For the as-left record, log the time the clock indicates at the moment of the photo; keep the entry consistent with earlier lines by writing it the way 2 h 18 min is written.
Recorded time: 10 h 49 min
